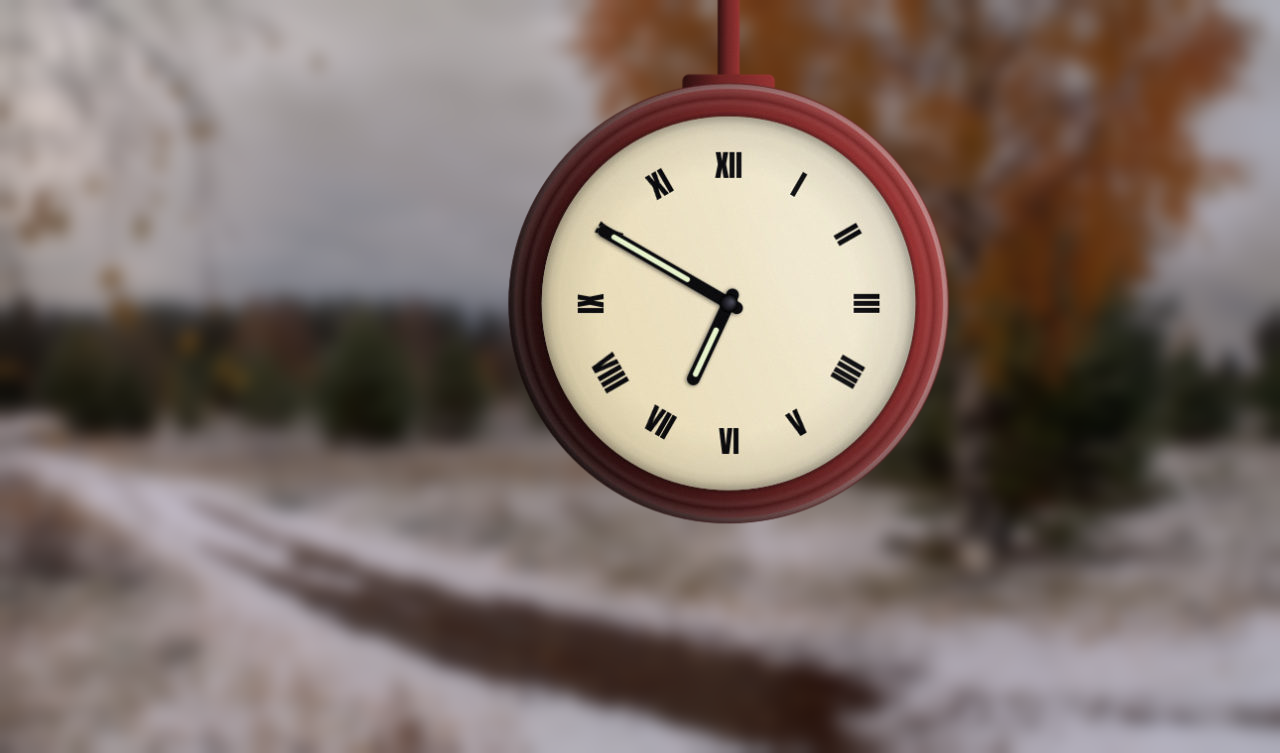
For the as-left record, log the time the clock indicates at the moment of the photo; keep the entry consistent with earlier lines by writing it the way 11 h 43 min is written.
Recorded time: 6 h 50 min
